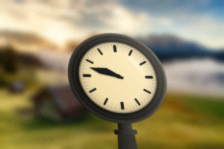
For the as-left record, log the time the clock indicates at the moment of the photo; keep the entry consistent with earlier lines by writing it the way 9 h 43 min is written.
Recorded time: 9 h 48 min
